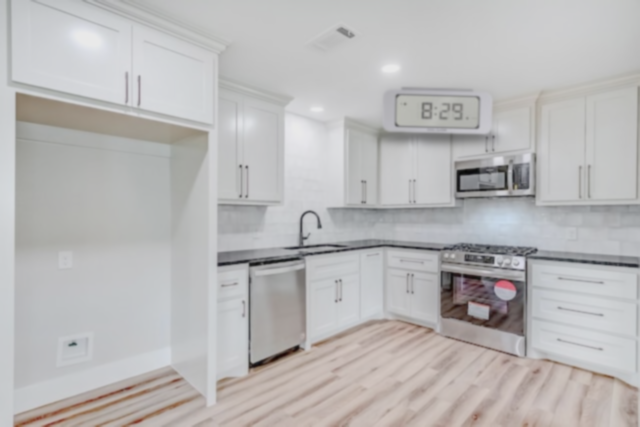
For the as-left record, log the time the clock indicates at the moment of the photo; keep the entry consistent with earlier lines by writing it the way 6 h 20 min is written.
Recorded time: 8 h 29 min
